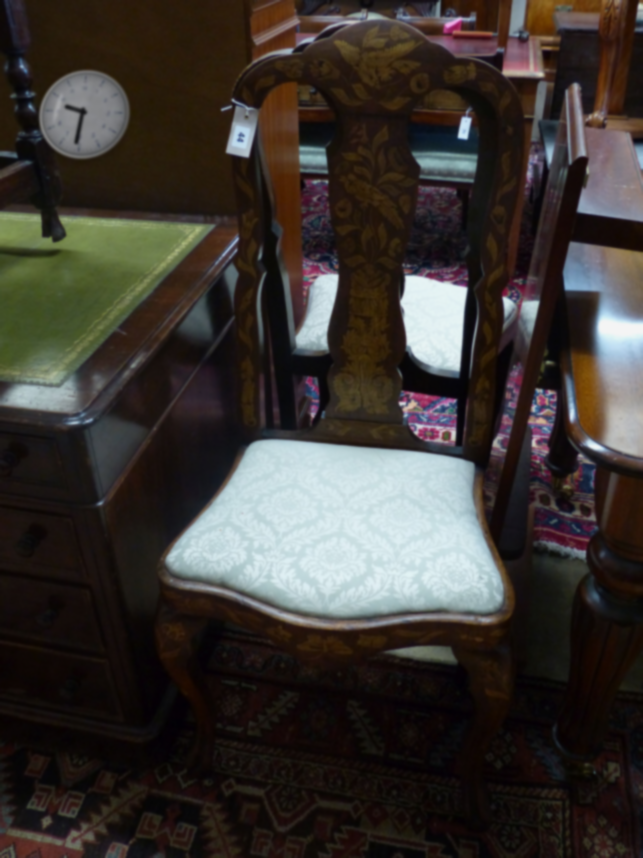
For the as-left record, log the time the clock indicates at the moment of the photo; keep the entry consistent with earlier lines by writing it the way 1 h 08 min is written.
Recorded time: 9 h 31 min
